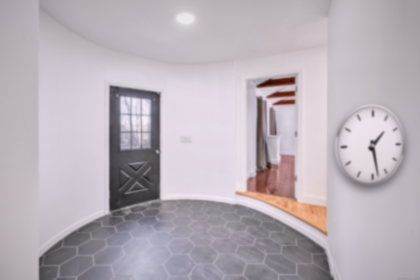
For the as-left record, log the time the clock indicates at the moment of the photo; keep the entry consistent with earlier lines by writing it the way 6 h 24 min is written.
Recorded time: 1 h 28 min
